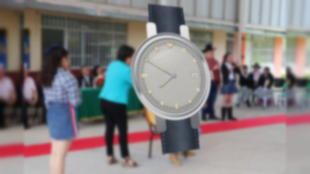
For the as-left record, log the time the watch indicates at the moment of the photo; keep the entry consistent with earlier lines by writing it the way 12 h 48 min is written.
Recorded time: 7 h 50 min
